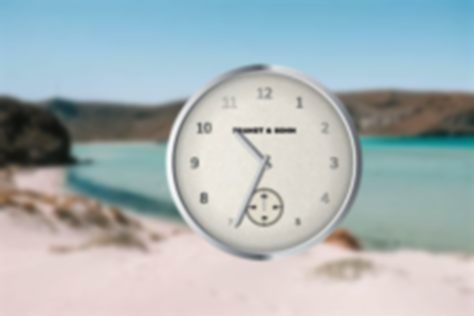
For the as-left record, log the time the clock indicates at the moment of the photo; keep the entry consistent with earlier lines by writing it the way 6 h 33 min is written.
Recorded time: 10 h 34 min
